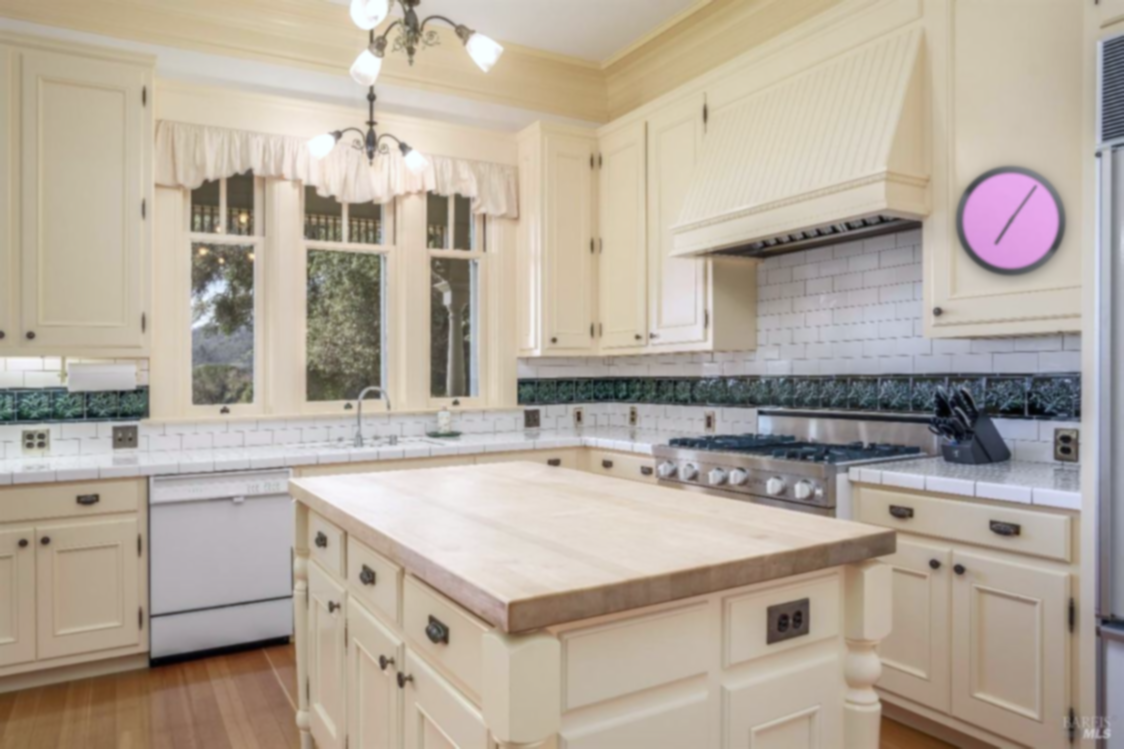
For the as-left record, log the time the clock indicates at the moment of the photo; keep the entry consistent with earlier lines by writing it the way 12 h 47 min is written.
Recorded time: 7 h 06 min
